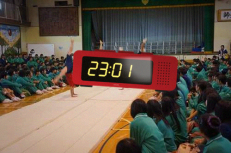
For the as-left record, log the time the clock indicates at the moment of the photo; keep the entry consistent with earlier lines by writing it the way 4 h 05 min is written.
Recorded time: 23 h 01 min
